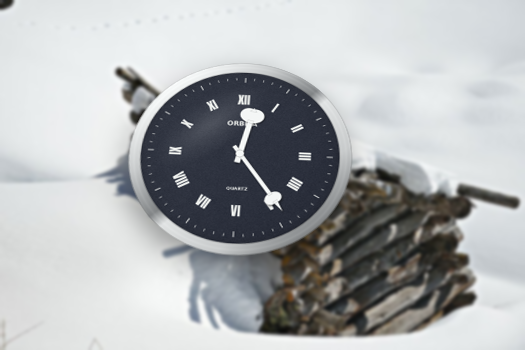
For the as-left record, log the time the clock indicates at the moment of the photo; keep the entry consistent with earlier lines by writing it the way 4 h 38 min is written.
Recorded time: 12 h 24 min
